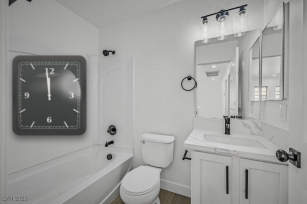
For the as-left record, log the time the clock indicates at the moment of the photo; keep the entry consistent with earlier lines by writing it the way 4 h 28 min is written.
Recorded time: 11 h 59 min
